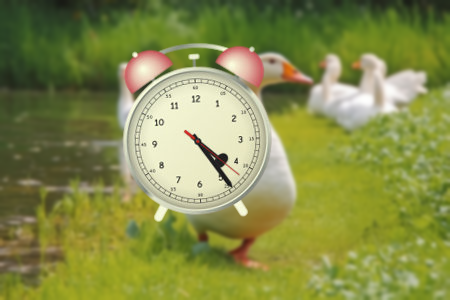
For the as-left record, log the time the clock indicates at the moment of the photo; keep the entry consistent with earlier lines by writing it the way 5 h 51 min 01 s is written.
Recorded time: 4 h 24 min 22 s
